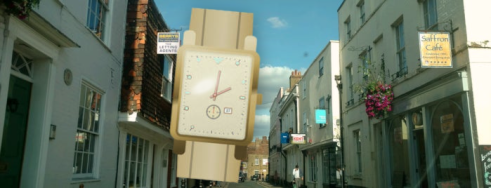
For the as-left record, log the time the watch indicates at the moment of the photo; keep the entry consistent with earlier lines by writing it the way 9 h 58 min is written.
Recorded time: 2 h 01 min
